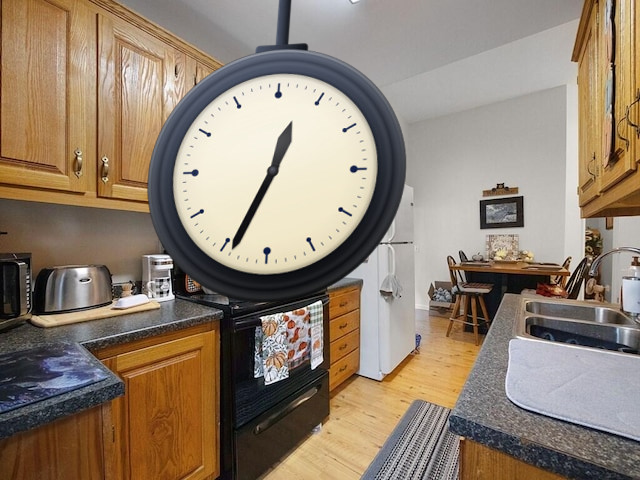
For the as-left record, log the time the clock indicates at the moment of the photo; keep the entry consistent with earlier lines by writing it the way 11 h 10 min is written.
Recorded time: 12 h 34 min
